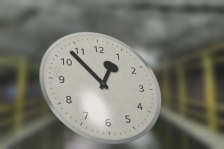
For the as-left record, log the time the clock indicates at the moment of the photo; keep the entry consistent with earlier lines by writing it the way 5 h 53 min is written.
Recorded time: 12 h 53 min
